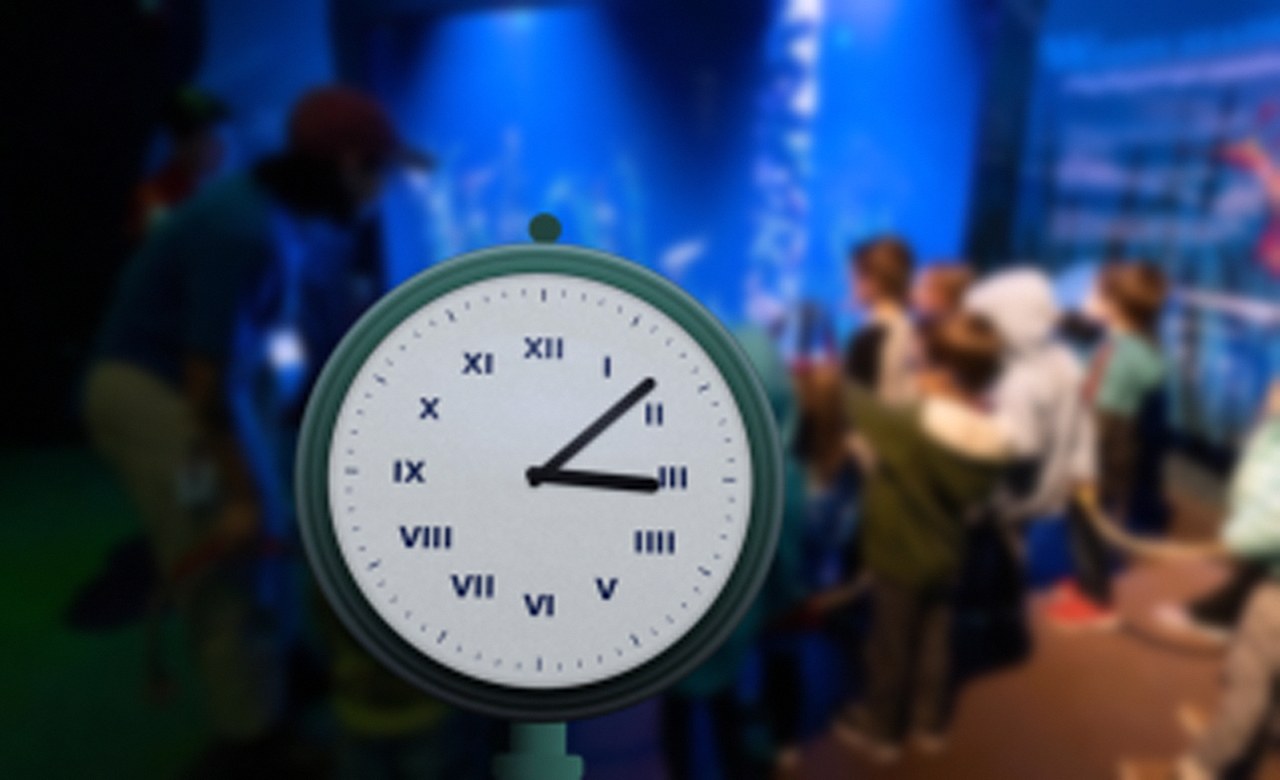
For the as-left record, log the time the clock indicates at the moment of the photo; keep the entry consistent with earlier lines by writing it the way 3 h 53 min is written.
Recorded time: 3 h 08 min
